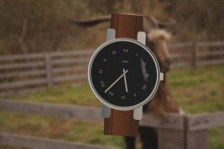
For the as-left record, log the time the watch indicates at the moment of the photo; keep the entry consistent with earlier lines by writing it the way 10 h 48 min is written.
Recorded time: 5 h 37 min
